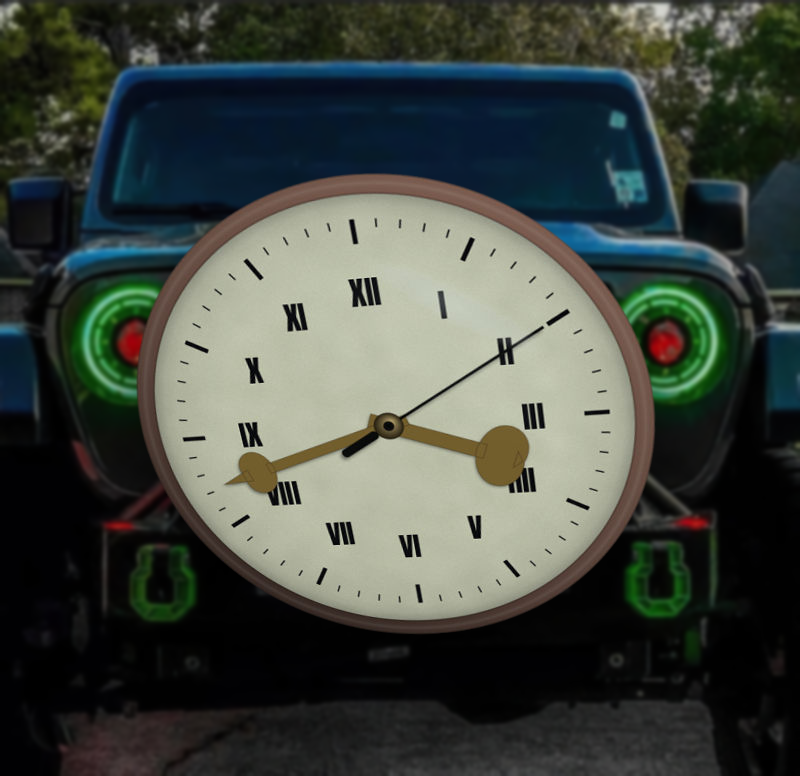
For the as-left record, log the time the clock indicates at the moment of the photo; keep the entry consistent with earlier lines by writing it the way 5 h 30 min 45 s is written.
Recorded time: 3 h 42 min 10 s
